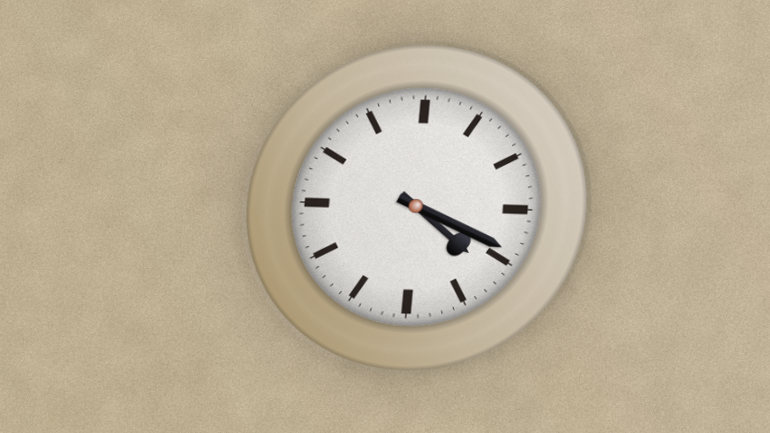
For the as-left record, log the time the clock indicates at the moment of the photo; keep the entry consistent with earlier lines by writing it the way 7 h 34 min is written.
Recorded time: 4 h 19 min
